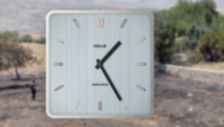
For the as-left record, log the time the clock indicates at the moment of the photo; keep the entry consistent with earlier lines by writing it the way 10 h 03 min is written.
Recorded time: 1 h 25 min
